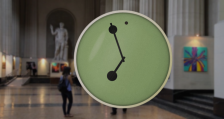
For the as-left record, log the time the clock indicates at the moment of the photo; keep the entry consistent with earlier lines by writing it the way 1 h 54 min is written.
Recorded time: 6 h 56 min
